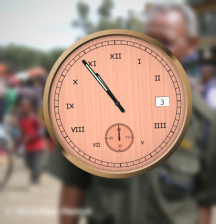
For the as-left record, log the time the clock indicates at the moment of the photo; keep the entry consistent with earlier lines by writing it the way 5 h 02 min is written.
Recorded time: 10 h 54 min
